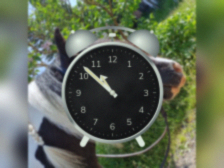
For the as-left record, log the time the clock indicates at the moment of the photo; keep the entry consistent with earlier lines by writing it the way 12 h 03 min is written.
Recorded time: 10 h 52 min
